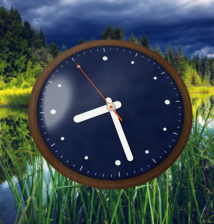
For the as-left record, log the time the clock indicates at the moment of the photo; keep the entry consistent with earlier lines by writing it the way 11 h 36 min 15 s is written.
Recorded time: 8 h 27 min 55 s
